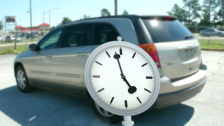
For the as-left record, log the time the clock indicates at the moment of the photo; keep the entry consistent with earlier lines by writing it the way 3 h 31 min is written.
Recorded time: 4 h 58 min
